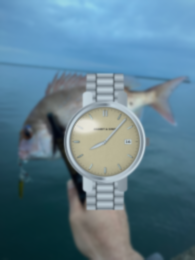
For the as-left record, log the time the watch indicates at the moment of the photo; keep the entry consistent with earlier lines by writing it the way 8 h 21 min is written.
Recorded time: 8 h 07 min
